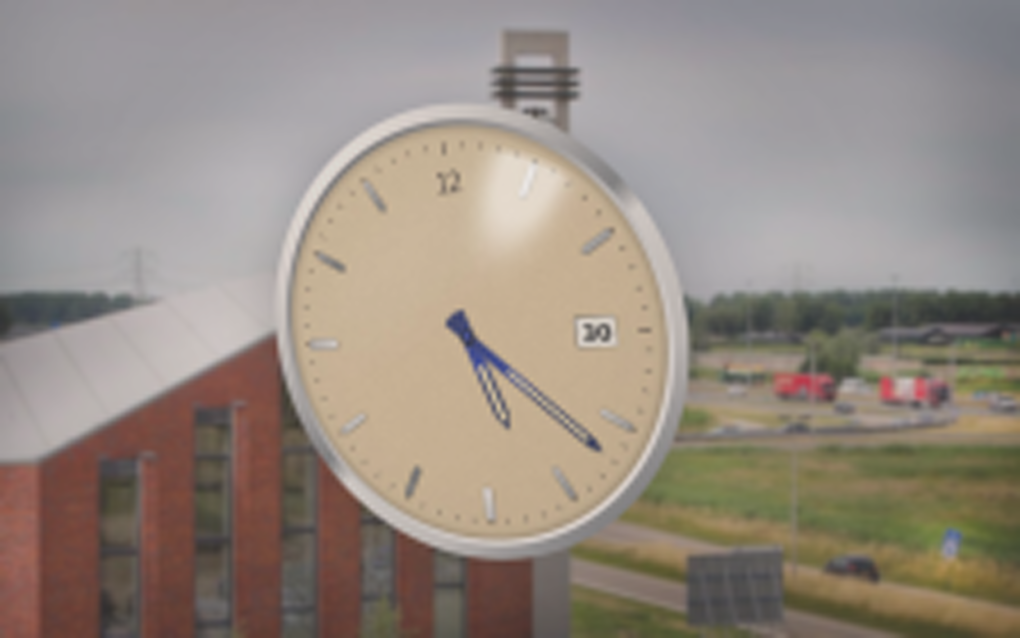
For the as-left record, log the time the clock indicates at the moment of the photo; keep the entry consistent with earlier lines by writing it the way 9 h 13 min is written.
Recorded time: 5 h 22 min
